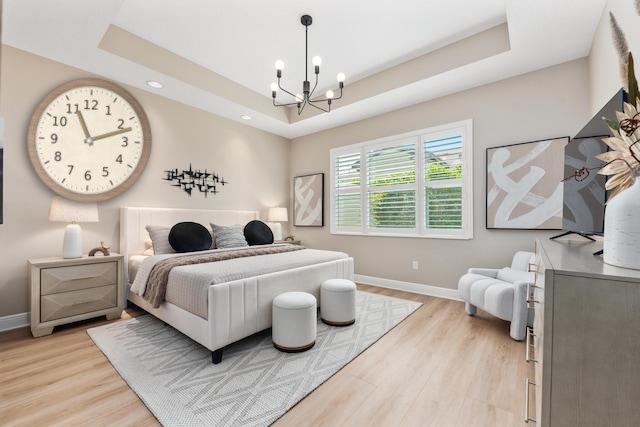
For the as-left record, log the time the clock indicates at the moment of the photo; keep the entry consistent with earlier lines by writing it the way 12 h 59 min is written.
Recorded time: 11 h 12 min
